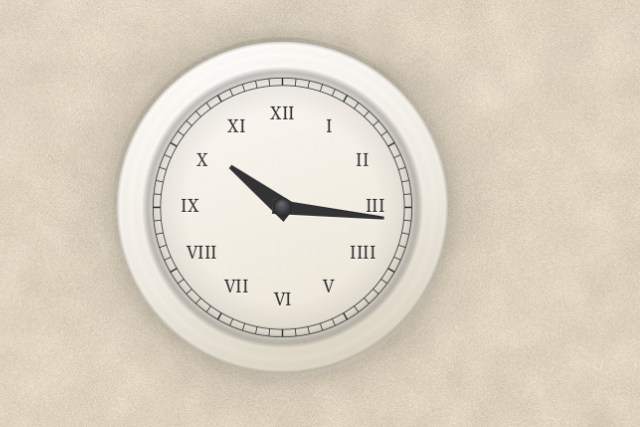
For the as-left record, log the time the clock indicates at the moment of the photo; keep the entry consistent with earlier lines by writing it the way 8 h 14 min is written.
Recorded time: 10 h 16 min
